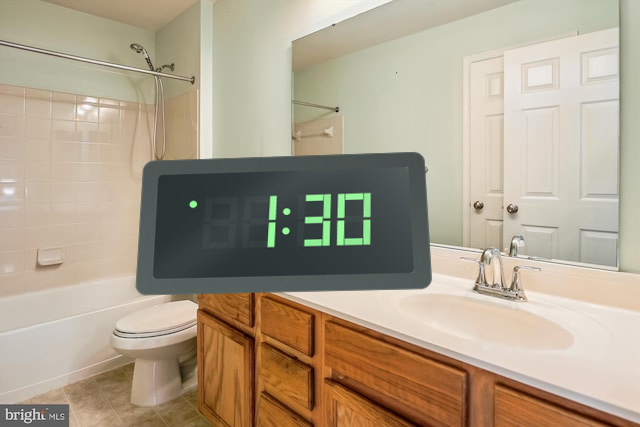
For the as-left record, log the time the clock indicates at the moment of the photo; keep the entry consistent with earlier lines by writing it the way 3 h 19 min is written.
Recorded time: 1 h 30 min
